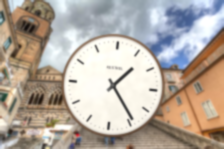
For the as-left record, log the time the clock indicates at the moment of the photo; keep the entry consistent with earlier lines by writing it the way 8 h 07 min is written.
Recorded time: 1 h 24 min
